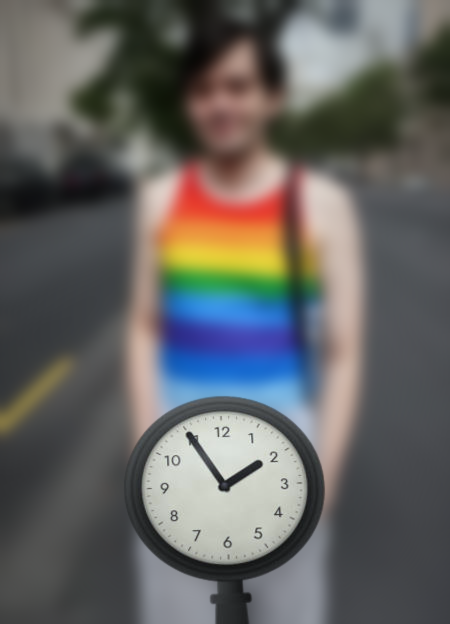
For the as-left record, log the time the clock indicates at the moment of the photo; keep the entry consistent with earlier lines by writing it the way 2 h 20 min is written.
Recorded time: 1 h 55 min
